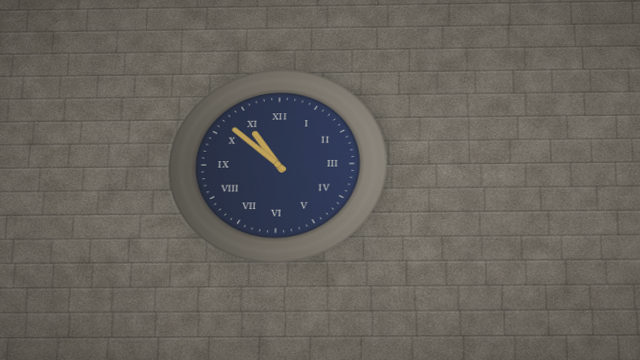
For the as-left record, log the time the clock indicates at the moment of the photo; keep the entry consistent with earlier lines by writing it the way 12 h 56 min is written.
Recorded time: 10 h 52 min
